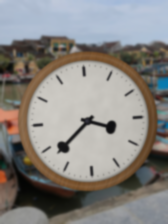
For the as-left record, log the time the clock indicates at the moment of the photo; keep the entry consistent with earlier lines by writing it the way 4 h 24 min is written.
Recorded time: 3 h 38 min
